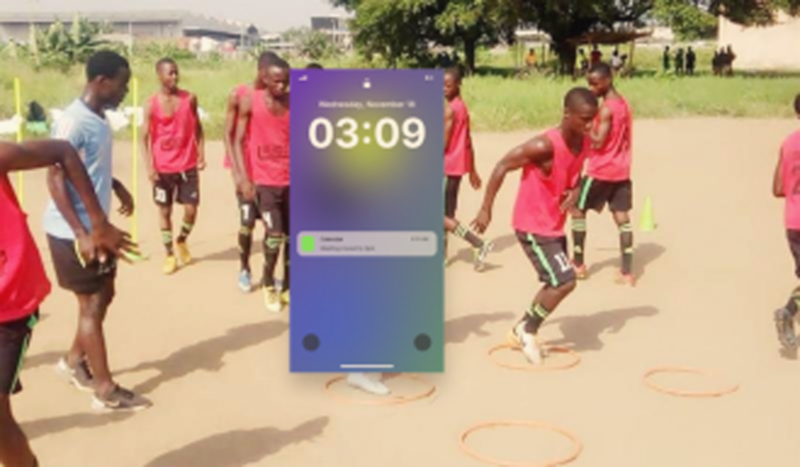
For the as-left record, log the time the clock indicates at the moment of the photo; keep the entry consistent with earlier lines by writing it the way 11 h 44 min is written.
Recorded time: 3 h 09 min
